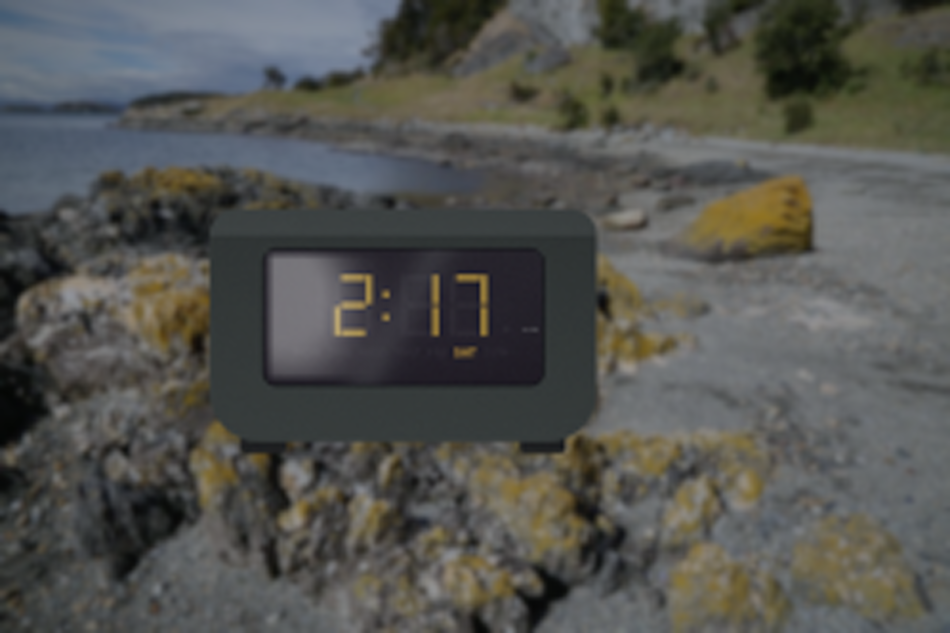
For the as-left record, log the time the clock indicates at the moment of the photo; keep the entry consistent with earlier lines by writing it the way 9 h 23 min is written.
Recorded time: 2 h 17 min
